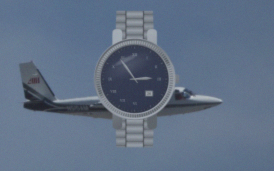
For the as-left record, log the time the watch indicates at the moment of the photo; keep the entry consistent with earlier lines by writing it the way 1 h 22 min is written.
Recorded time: 2 h 54 min
